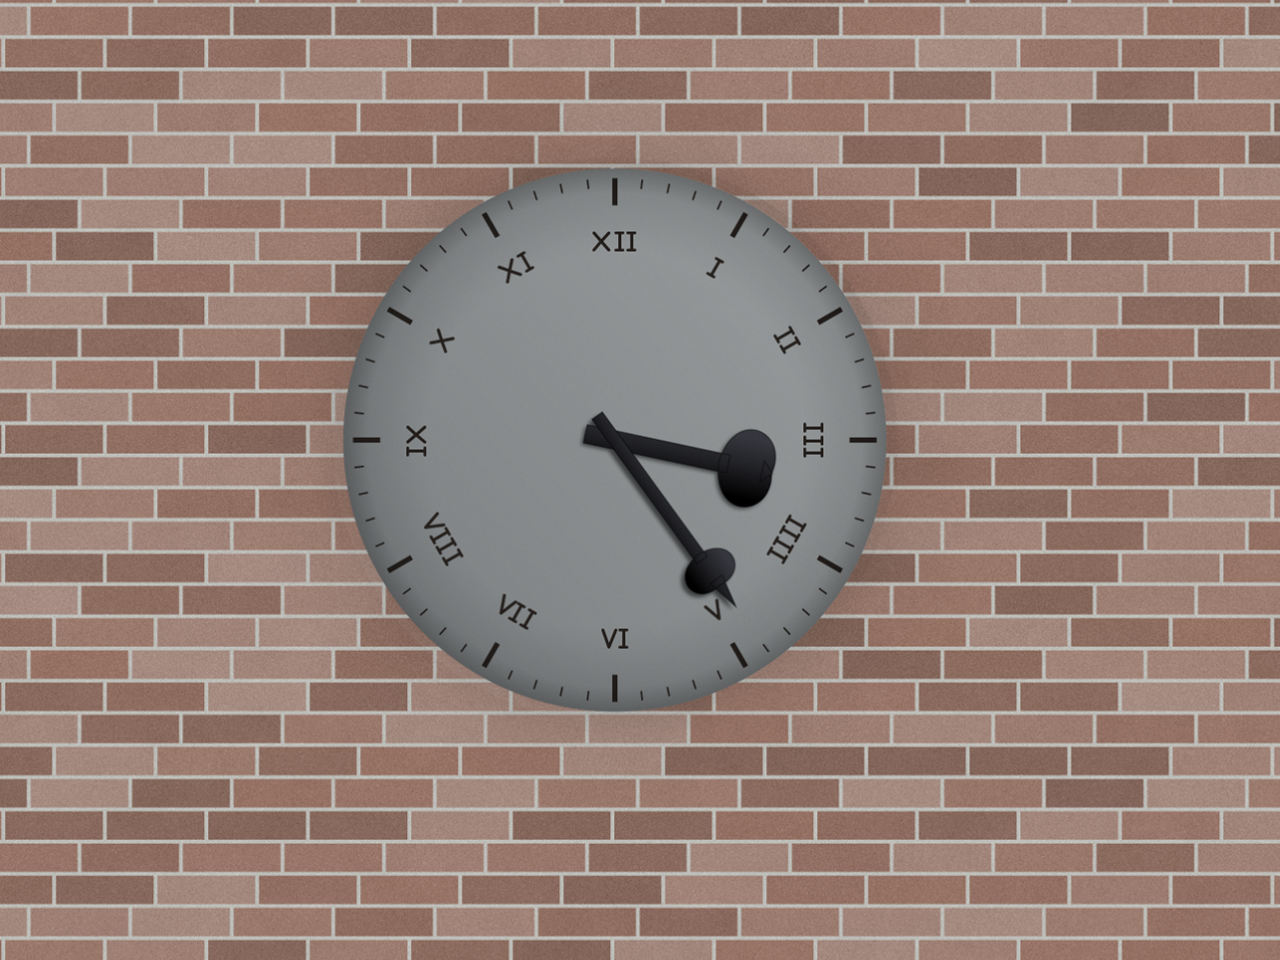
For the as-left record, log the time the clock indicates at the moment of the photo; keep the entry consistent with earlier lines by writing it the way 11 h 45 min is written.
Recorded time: 3 h 24 min
